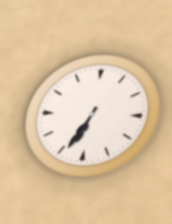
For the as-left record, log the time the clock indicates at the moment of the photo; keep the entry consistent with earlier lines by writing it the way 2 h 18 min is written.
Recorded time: 6 h 34 min
